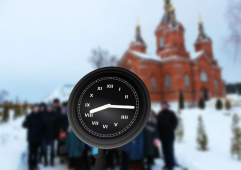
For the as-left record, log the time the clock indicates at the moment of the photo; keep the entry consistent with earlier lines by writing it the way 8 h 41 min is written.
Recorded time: 8 h 15 min
